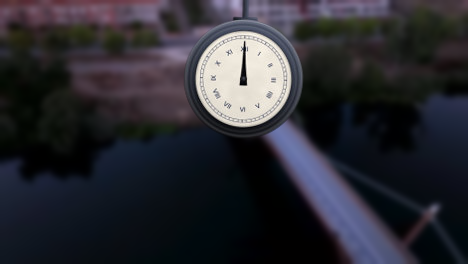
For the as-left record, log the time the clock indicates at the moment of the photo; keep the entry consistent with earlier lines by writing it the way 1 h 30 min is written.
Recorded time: 12 h 00 min
